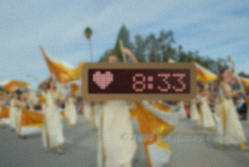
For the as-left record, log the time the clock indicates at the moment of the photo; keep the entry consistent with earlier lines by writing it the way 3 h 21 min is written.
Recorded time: 8 h 33 min
